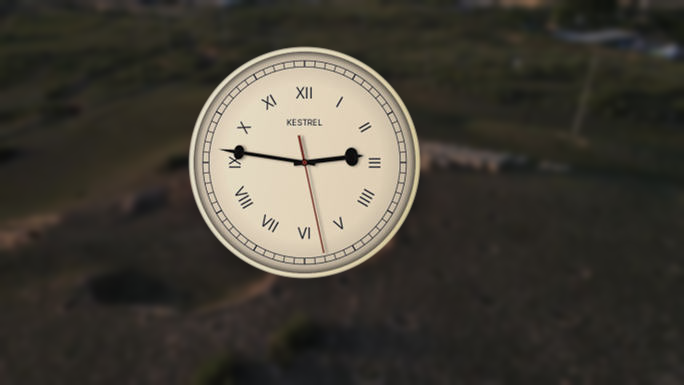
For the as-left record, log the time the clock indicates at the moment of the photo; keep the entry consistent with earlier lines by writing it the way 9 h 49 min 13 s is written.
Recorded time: 2 h 46 min 28 s
